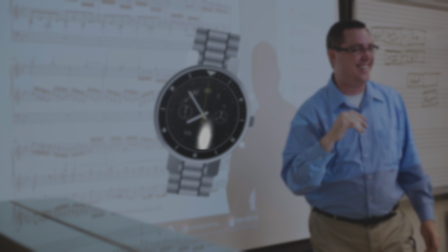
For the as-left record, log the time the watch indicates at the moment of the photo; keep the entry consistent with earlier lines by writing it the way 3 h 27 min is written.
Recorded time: 7 h 53 min
